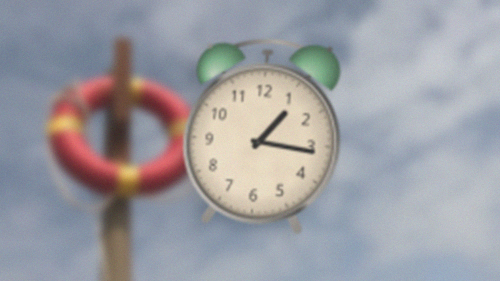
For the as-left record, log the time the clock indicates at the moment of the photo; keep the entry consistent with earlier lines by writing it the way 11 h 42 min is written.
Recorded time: 1 h 16 min
